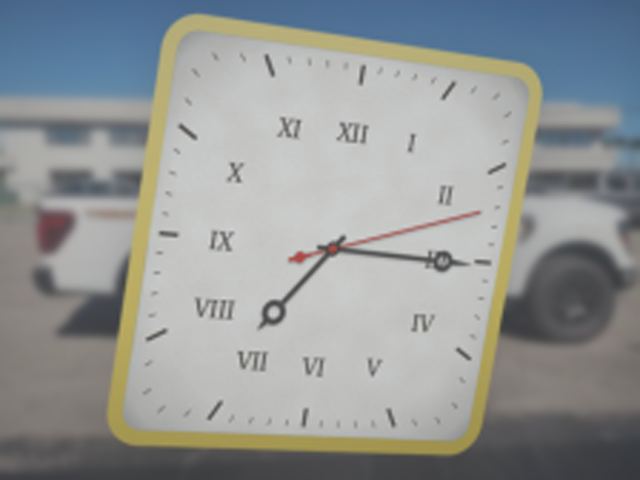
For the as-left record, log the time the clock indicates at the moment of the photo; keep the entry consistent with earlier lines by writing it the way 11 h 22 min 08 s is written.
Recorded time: 7 h 15 min 12 s
